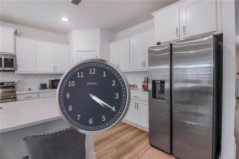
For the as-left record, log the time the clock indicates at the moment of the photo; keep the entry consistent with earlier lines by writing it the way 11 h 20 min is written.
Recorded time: 4 h 20 min
